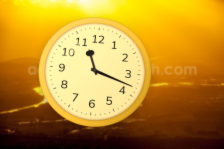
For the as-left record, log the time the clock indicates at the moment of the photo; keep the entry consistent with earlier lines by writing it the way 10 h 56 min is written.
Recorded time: 11 h 18 min
